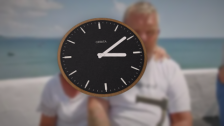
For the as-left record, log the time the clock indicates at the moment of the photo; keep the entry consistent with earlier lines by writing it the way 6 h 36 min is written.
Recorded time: 3 h 09 min
